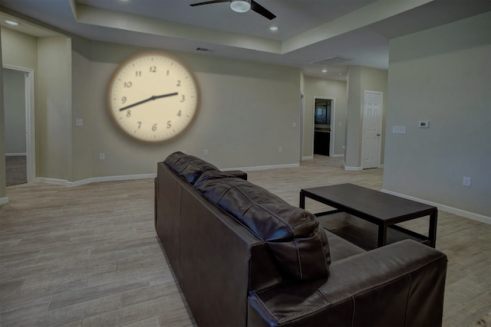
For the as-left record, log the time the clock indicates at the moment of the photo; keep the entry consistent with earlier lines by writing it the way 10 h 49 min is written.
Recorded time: 2 h 42 min
